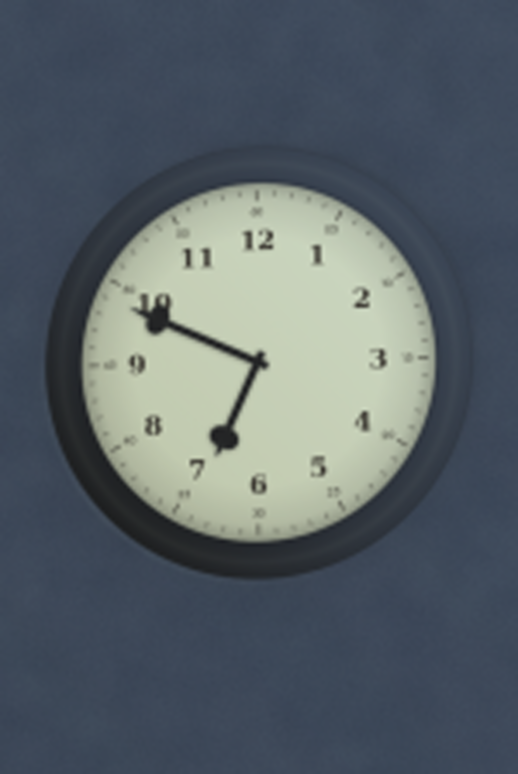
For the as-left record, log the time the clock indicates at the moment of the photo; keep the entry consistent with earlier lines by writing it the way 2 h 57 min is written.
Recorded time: 6 h 49 min
